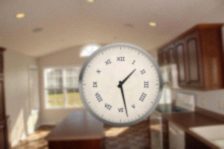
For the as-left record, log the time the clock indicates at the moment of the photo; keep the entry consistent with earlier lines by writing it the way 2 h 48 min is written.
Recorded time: 1 h 28 min
